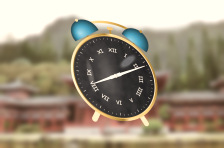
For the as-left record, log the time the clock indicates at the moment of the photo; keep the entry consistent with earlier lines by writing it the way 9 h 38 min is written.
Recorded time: 8 h 11 min
